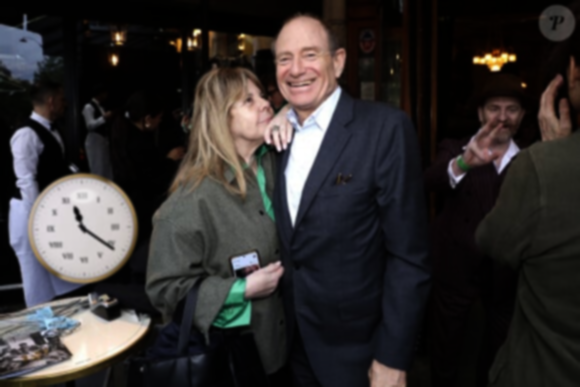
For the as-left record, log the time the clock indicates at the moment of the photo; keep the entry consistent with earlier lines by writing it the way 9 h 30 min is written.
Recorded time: 11 h 21 min
